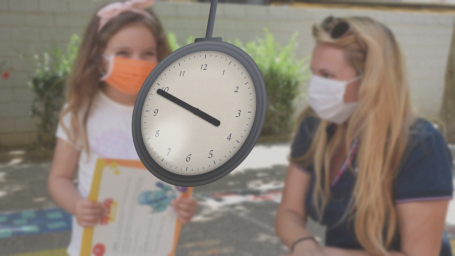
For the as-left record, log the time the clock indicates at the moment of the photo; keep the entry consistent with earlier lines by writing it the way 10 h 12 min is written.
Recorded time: 3 h 49 min
